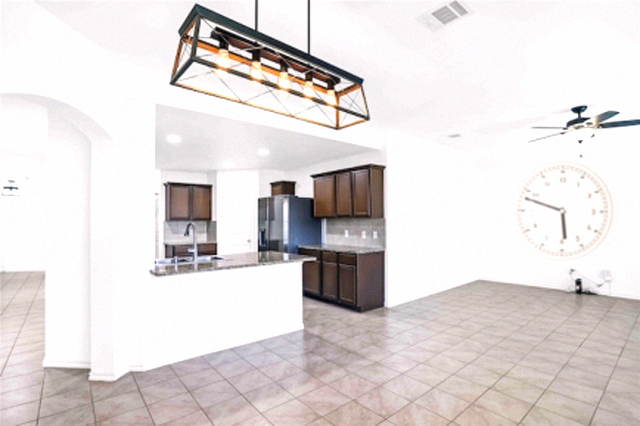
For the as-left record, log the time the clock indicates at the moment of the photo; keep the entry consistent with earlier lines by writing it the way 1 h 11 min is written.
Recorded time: 5 h 48 min
